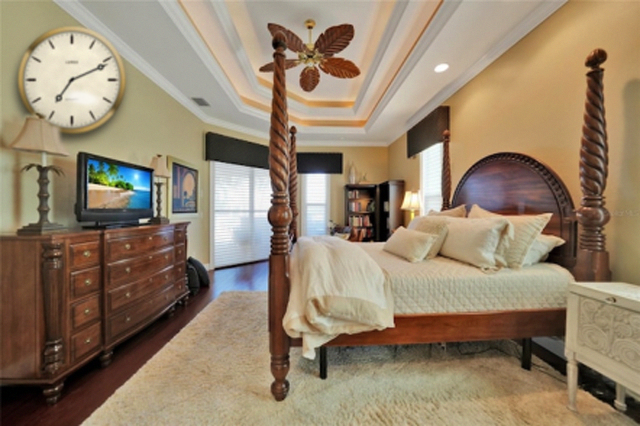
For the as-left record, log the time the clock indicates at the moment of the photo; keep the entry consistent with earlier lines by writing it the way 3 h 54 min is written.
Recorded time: 7 h 11 min
